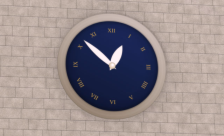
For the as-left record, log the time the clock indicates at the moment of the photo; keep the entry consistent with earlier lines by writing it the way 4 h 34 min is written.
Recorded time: 12 h 52 min
